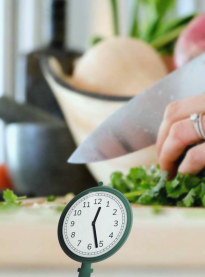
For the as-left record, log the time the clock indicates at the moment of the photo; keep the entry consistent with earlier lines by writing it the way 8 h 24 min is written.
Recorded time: 12 h 27 min
